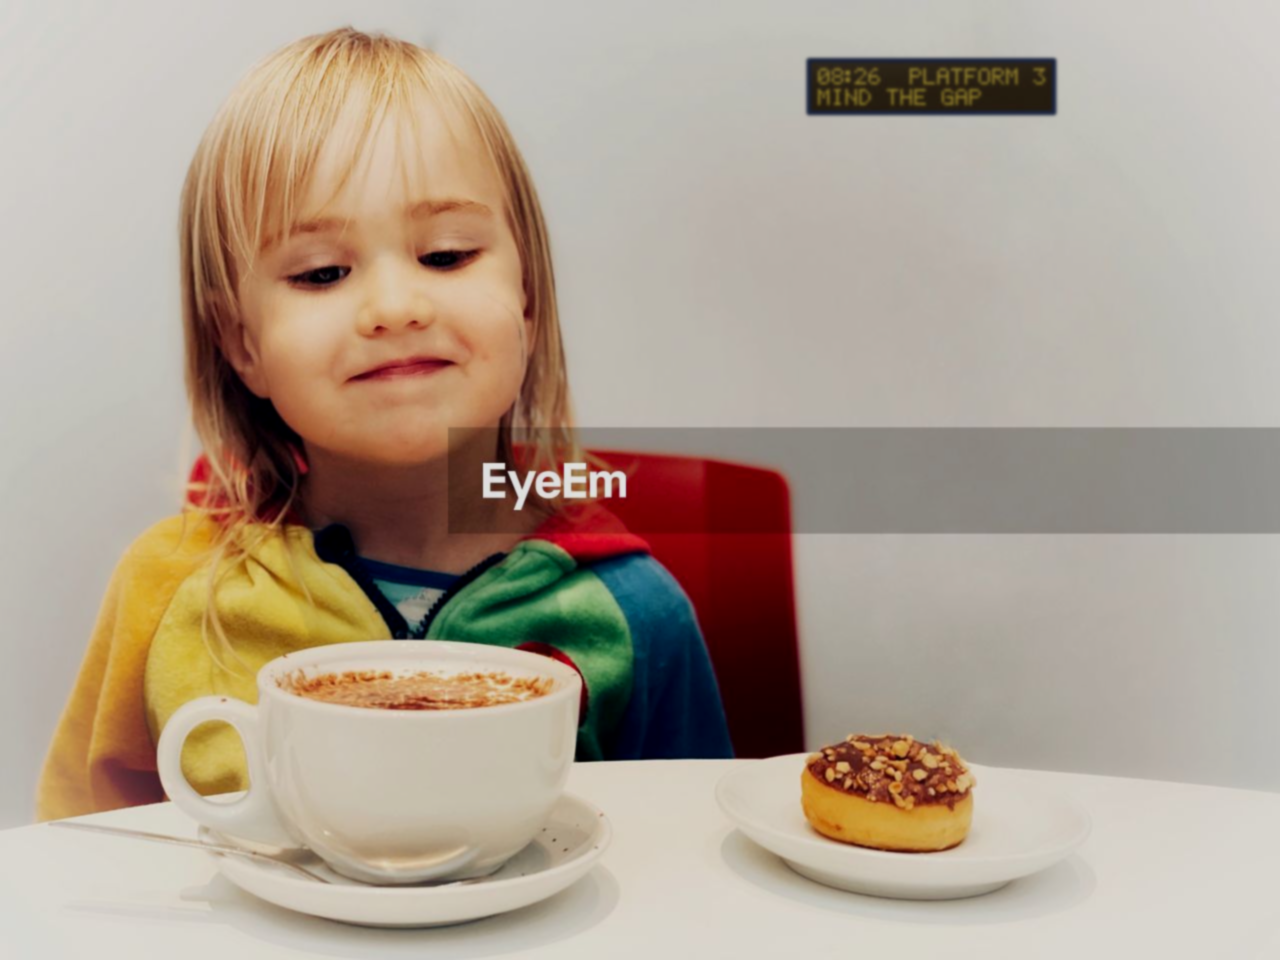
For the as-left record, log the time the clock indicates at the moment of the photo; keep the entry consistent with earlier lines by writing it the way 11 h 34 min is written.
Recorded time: 8 h 26 min
